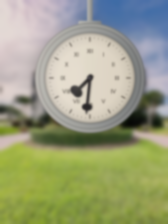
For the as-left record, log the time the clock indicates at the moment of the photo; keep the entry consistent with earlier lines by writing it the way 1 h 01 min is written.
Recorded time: 7 h 31 min
